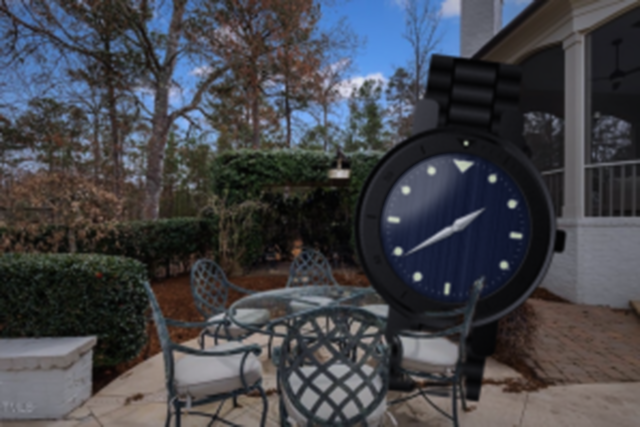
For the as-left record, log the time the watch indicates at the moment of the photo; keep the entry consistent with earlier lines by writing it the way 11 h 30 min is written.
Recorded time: 1 h 39 min
